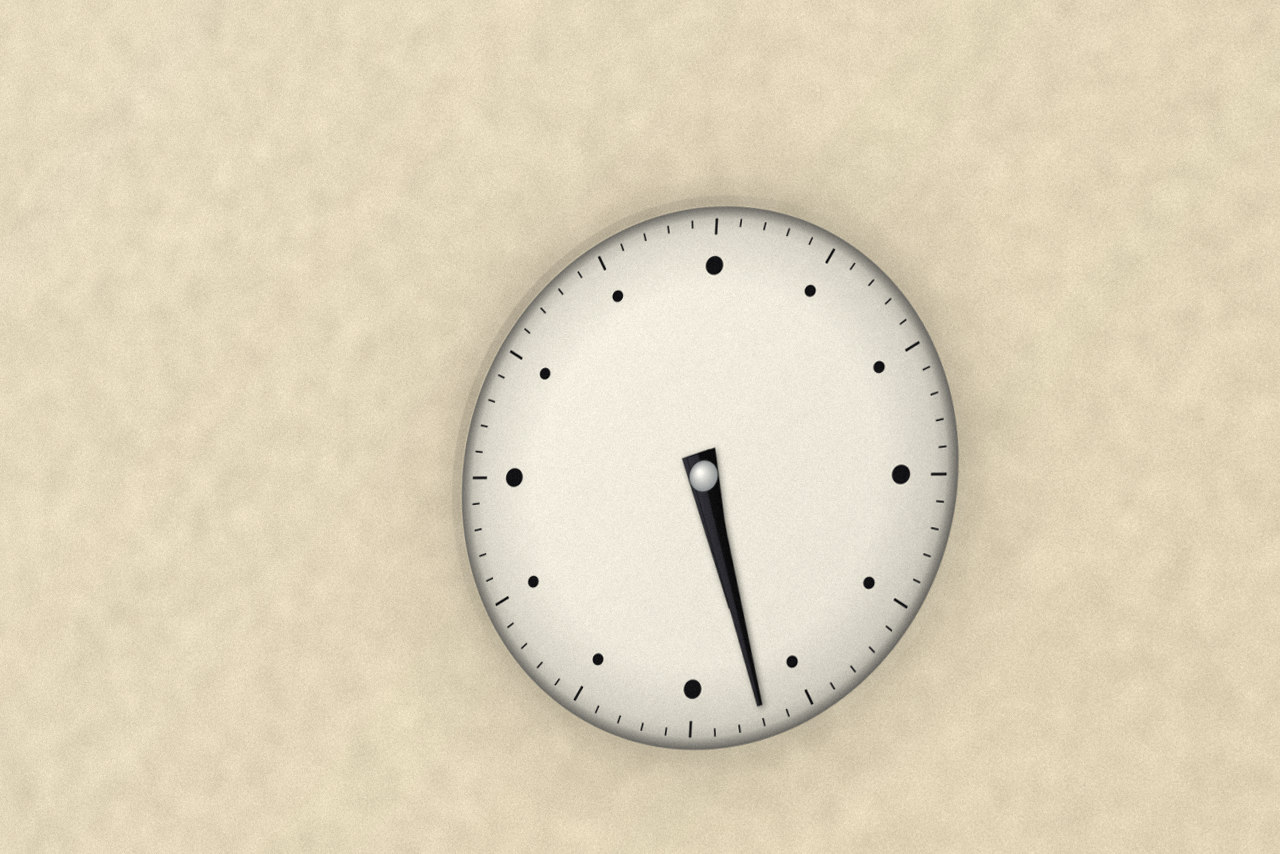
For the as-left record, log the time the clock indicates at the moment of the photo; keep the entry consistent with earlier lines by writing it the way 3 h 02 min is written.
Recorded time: 5 h 27 min
